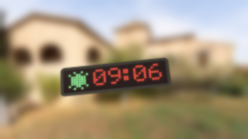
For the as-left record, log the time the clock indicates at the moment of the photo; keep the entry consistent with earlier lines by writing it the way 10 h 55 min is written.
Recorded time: 9 h 06 min
